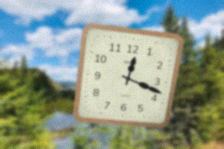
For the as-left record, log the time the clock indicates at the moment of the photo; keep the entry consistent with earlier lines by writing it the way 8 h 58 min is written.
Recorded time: 12 h 18 min
